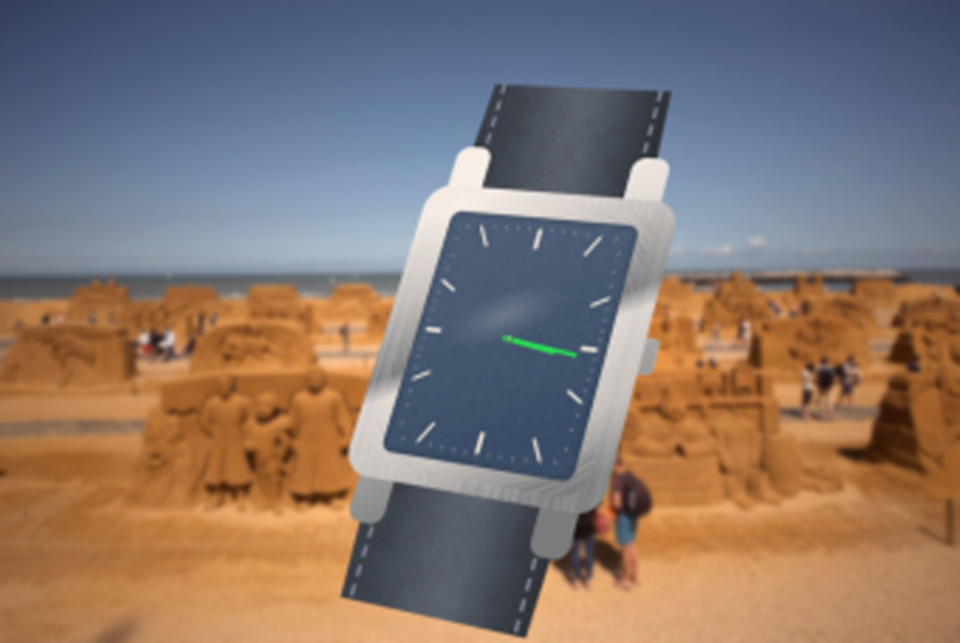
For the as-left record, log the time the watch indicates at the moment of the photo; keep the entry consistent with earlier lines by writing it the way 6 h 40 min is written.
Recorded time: 3 h 16 min
